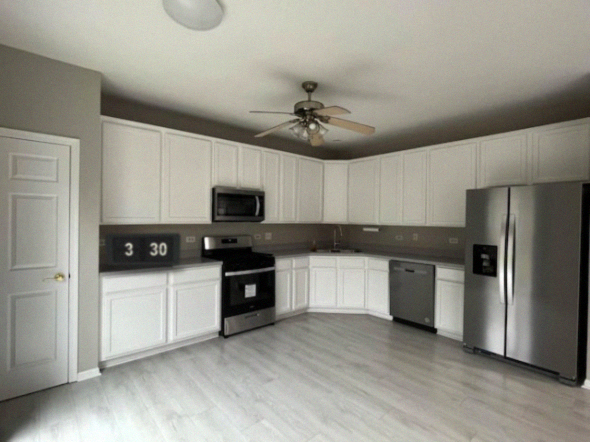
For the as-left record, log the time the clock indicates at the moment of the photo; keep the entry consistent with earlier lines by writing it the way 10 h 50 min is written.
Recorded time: 3 h 30 min
